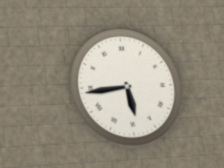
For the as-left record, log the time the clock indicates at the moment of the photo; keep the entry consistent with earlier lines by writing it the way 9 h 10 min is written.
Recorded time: 5 h 44 min
